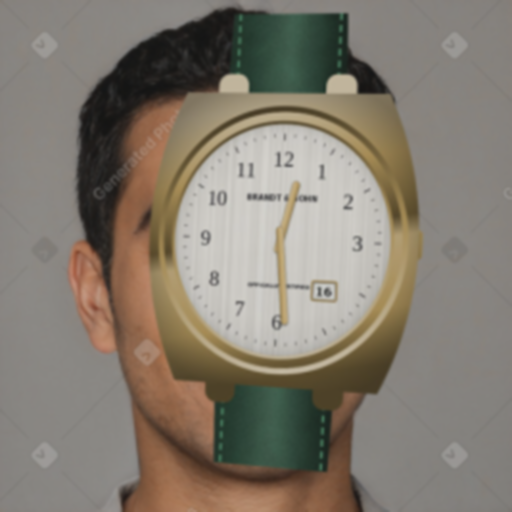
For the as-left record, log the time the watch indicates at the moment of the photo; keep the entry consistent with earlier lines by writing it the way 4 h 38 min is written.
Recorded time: 12 h 29 min
